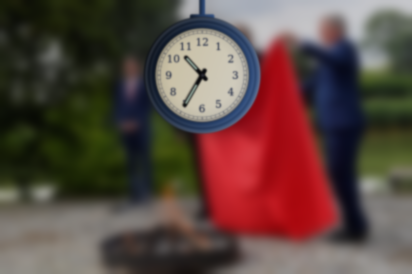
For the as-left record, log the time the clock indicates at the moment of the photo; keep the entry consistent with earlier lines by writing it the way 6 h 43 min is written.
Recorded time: 10 h 35 min
